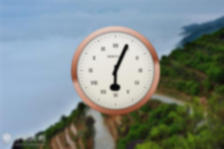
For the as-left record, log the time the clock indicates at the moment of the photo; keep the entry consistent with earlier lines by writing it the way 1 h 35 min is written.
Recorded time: 6 h 04 min
